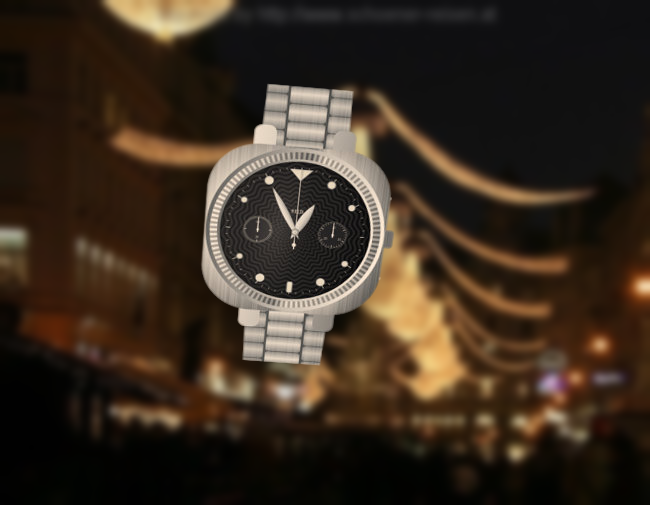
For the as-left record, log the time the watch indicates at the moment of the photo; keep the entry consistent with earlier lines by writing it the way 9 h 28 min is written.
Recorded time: 12 h 55 min
